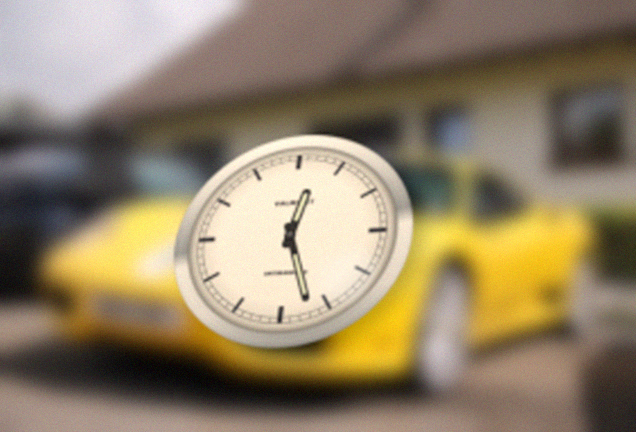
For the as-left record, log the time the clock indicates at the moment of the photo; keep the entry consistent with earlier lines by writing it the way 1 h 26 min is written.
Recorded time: 12 h 27 min
